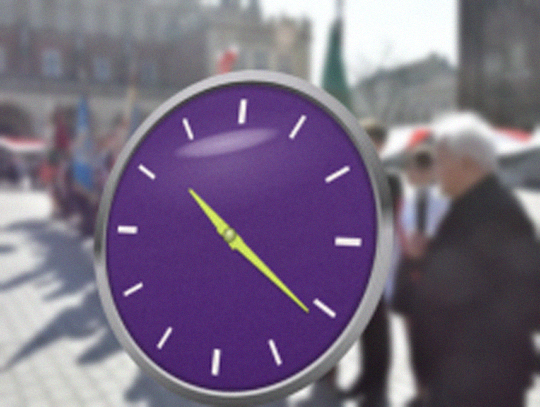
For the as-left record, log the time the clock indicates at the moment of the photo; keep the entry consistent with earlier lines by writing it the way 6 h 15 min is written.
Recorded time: 10 h 21 min
